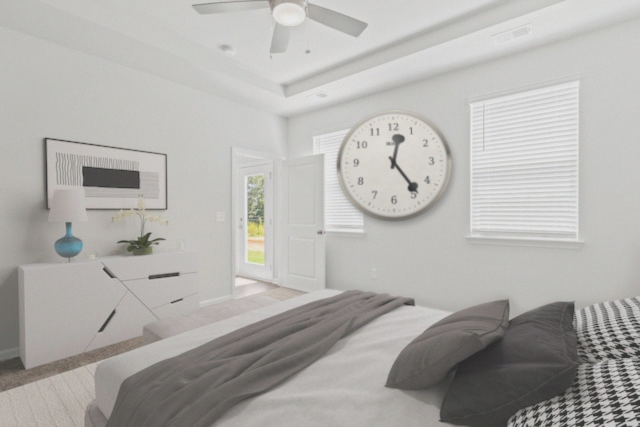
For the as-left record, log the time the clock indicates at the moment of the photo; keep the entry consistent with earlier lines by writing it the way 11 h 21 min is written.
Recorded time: 12 h 24 min
